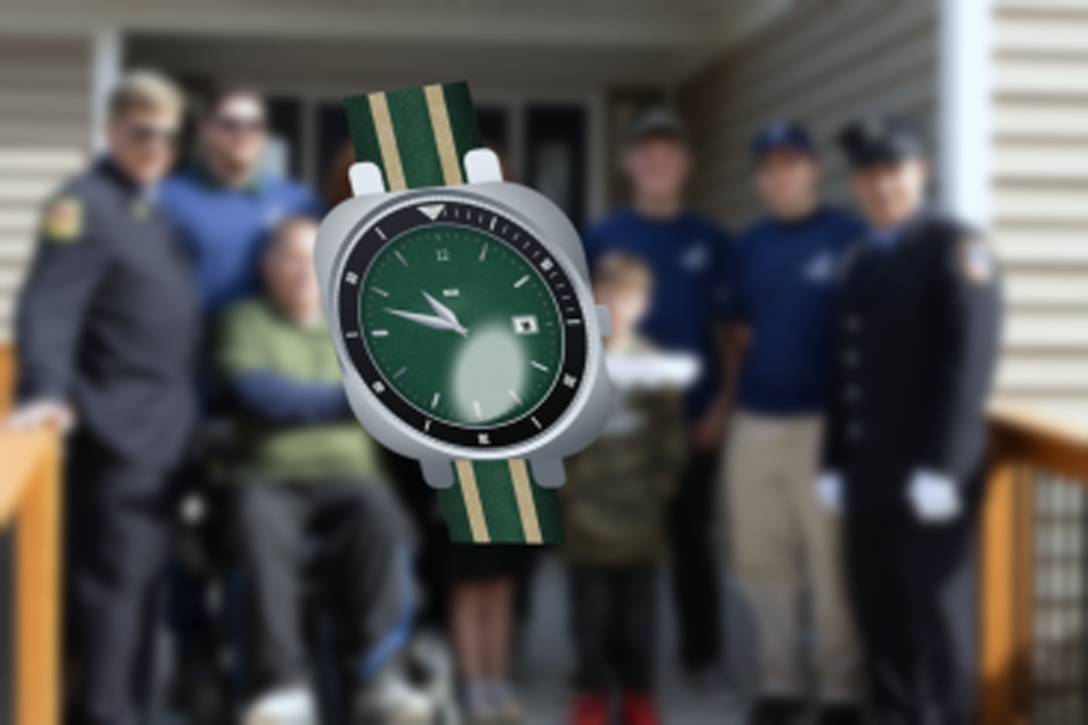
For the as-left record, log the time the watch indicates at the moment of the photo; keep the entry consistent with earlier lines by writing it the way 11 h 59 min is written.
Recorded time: 10 h 48 min
